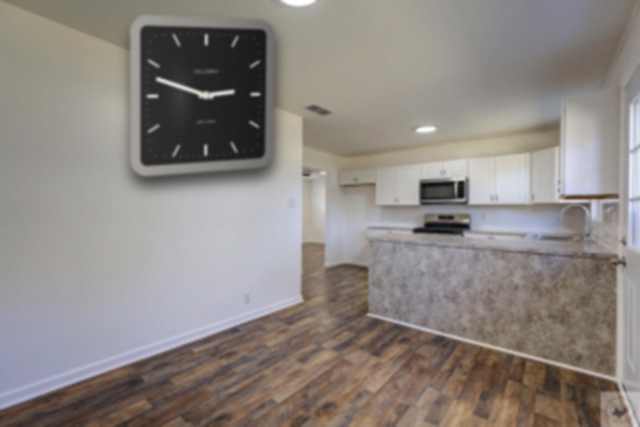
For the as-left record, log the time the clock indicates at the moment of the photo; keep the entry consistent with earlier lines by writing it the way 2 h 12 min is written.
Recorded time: 2 h 48 min
